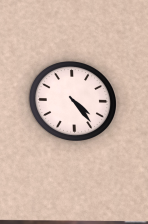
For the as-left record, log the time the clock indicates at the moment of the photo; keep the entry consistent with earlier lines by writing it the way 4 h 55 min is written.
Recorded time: 4 h 24 min
